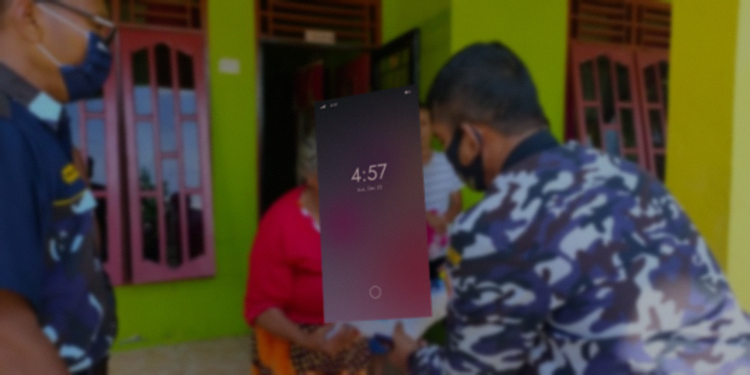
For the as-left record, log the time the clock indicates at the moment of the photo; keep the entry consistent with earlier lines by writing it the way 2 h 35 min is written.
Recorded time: 4 h 57 min
